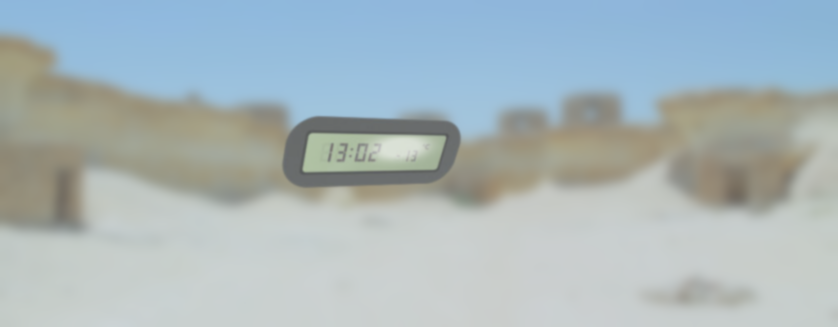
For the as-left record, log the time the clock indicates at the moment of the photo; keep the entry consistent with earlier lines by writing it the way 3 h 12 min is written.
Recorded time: 13 h 02 min
